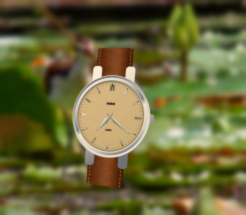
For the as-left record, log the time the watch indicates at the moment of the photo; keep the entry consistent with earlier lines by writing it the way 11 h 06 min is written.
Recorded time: 7 h 21 min
